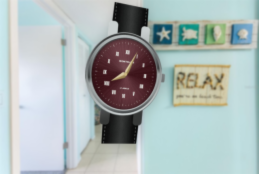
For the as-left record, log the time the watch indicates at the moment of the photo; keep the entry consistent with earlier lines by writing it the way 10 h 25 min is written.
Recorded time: 8 h 04 min
